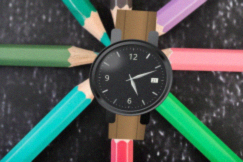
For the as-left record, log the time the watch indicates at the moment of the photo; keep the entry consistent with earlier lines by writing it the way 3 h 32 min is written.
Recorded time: 5 h 11 min
